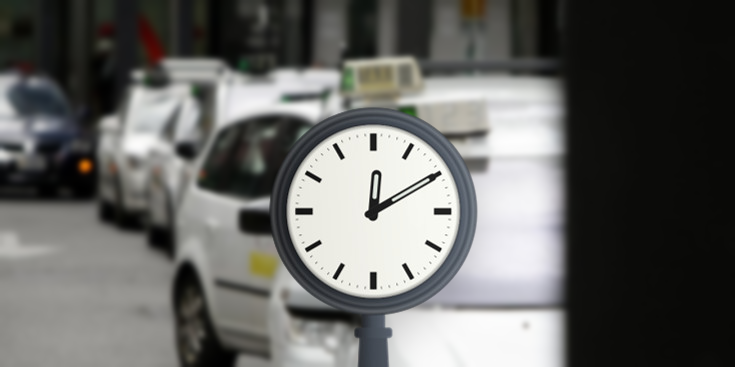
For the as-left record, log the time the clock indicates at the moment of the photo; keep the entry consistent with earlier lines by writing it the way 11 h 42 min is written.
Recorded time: 12 h 10 min
